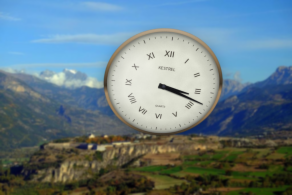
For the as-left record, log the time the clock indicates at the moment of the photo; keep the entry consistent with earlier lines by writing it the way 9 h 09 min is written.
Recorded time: 3 h 18 min
